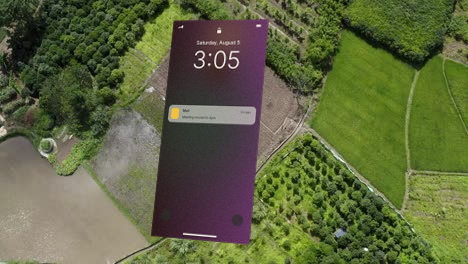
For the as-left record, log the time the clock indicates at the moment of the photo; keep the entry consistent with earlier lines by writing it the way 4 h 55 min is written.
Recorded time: 3 h 05 min
